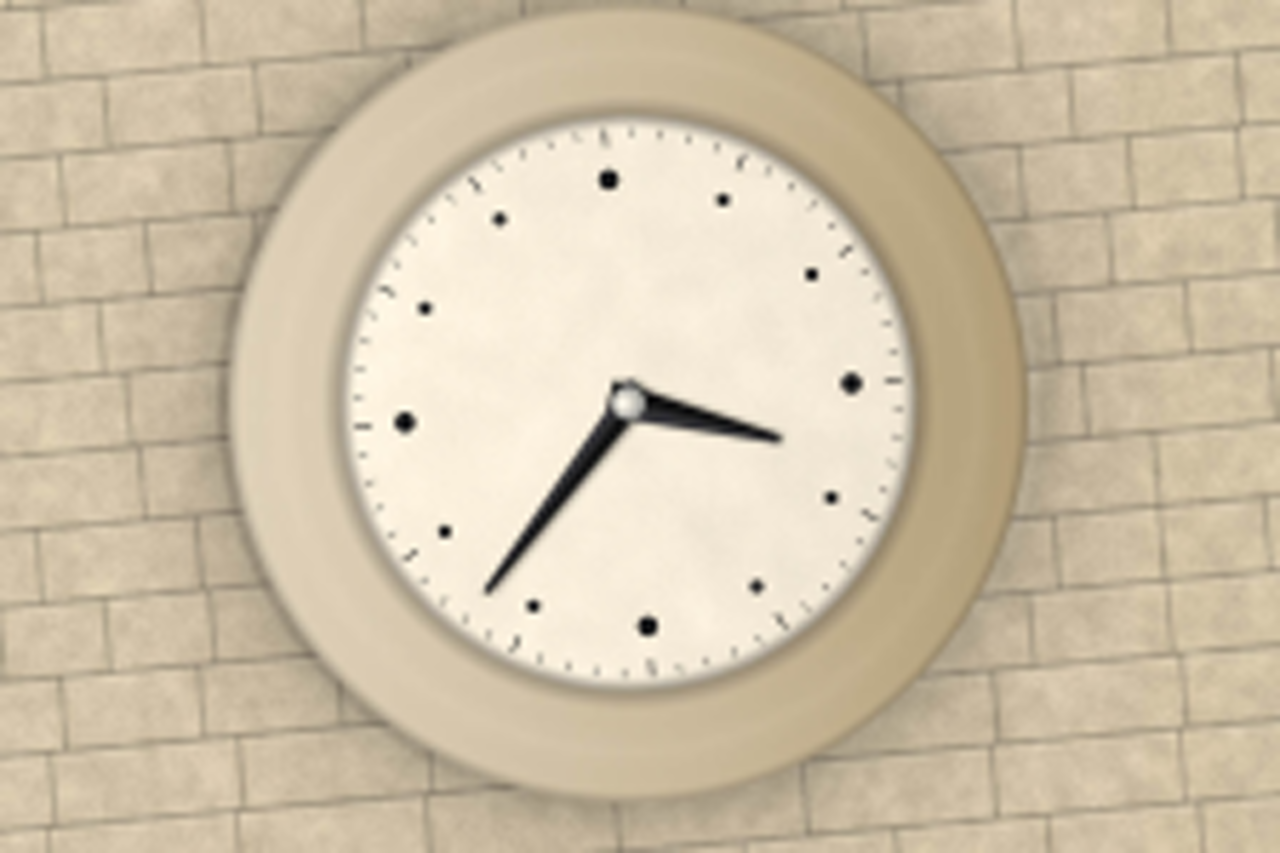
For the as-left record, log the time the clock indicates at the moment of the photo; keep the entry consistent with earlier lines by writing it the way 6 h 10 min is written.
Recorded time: 3 h 37 min
